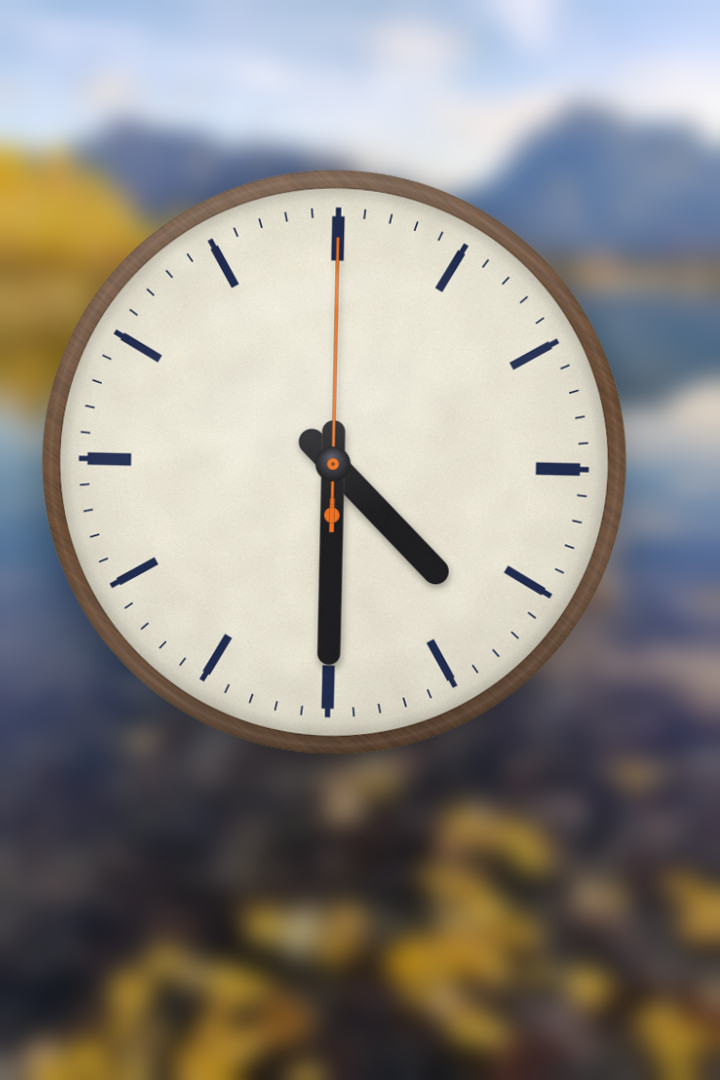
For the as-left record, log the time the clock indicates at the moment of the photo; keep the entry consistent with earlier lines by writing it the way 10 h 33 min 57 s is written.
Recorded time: 4 h 30 min 00 s
